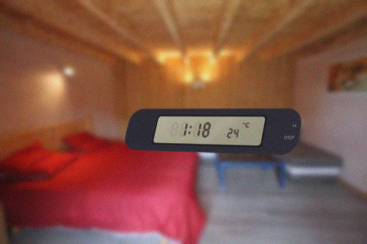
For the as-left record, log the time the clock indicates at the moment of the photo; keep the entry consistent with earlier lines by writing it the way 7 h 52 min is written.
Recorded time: 1 h 18 min
